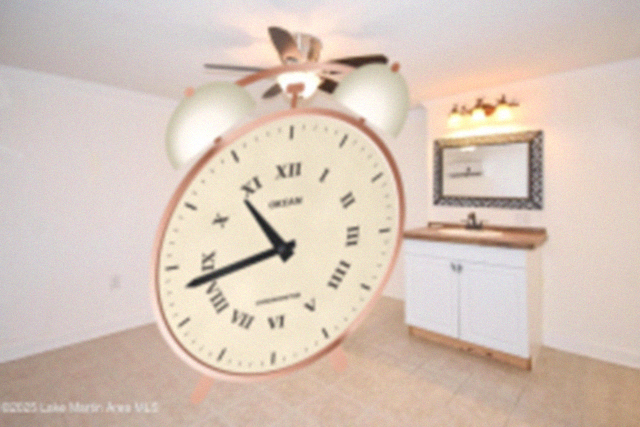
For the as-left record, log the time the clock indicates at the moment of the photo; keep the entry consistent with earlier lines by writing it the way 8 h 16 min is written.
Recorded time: 10 h 43 min
